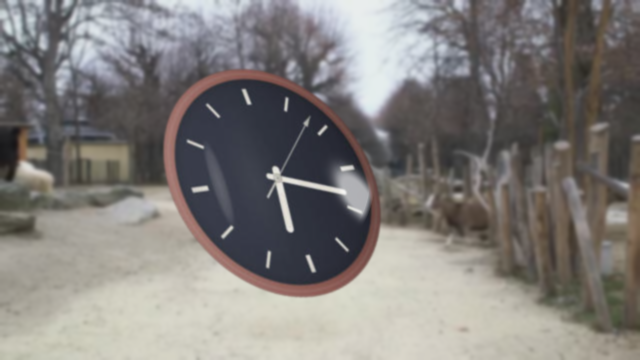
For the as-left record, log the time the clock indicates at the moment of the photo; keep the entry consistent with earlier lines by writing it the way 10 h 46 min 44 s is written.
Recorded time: 6 h 18 min 08 s
